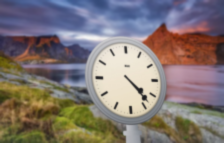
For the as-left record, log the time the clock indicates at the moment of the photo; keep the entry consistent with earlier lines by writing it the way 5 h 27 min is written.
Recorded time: 4 h 23 min
